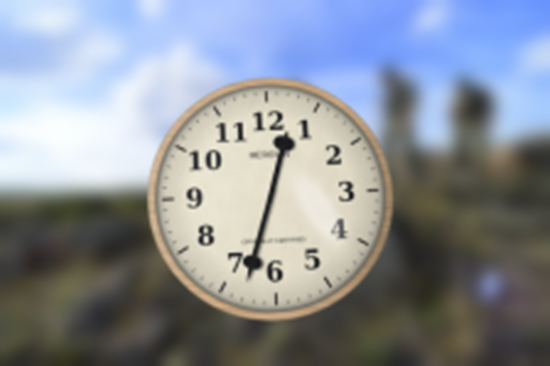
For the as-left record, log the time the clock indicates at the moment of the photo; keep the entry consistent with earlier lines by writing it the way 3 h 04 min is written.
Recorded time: 12 h 33 min
